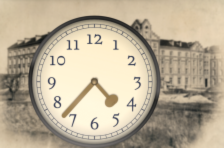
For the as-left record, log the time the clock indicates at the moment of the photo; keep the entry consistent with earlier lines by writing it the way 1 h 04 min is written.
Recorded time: 4 h 37 min
